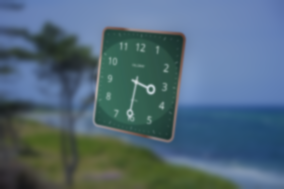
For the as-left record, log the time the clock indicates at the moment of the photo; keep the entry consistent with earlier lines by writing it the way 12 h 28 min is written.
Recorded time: 3 h 31 min
